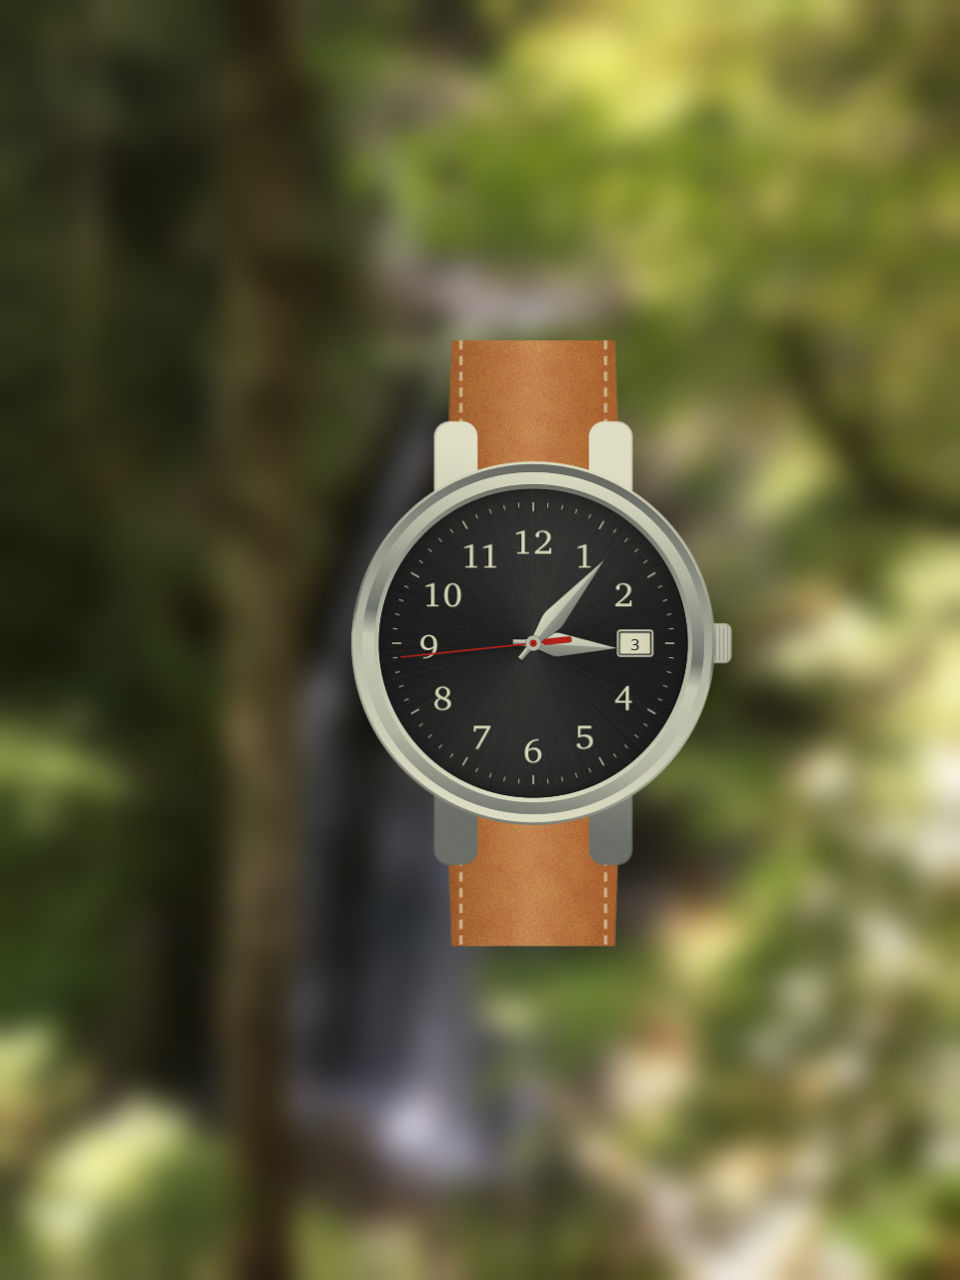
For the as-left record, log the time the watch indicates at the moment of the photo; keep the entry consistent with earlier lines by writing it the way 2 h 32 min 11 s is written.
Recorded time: 3 h 06 min 44 s
